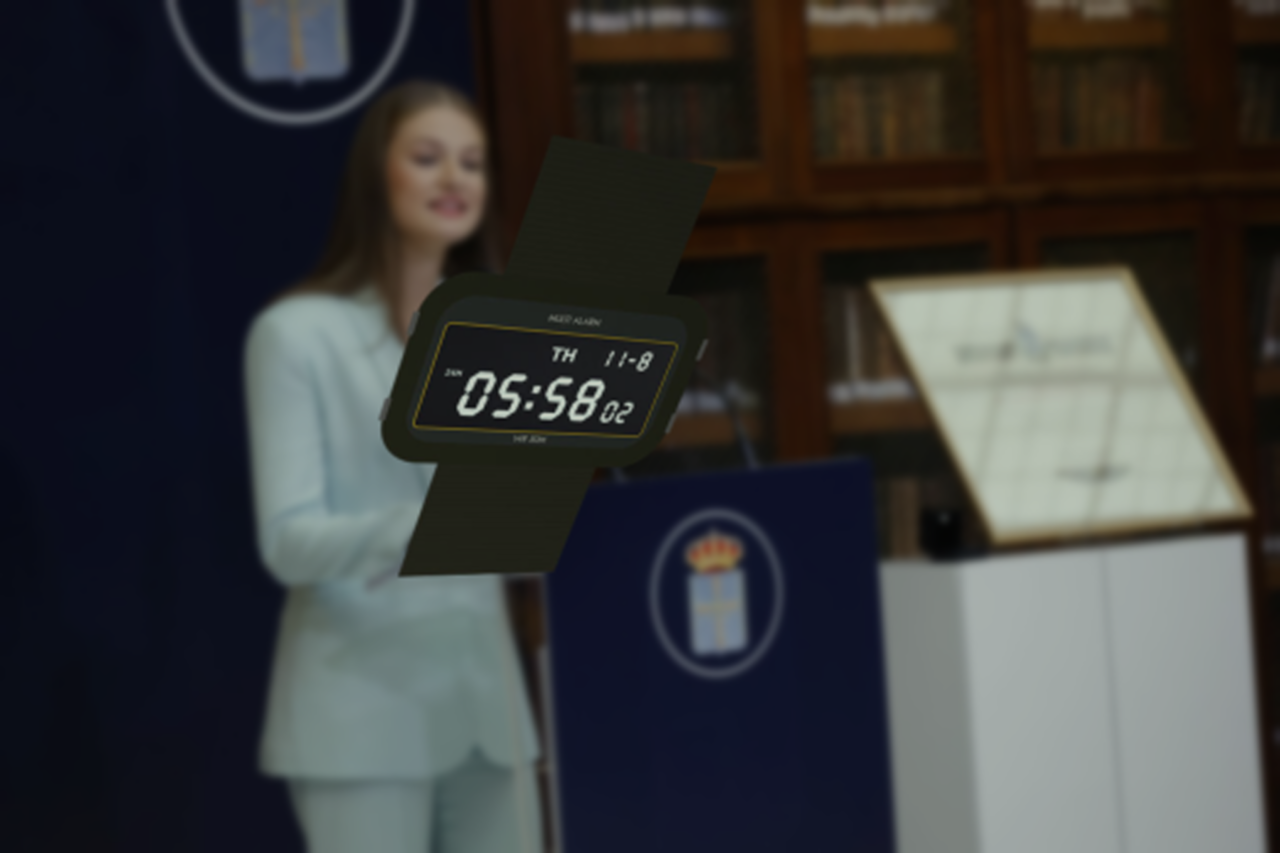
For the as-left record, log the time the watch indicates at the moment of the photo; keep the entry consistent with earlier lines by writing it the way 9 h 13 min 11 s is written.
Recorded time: 5 h 58 min 02 s
